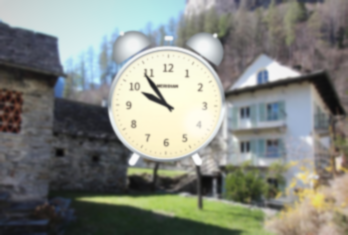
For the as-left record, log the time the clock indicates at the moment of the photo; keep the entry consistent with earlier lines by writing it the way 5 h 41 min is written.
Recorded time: 9 h 54 min
